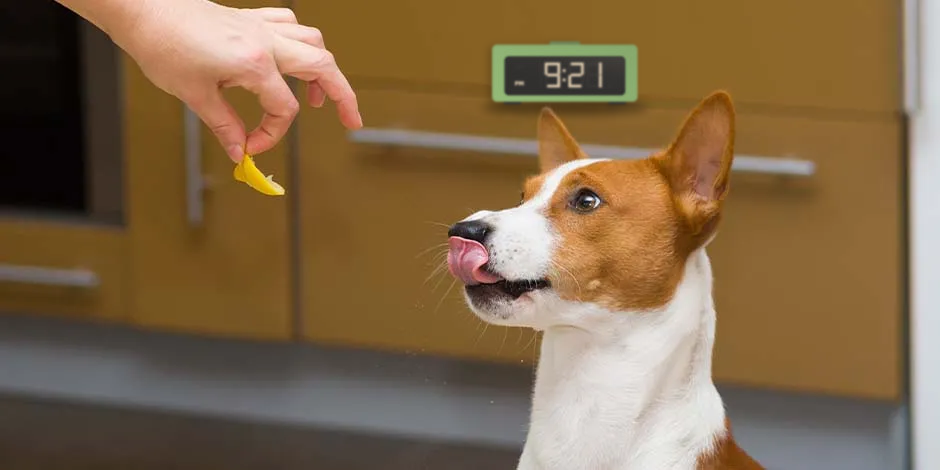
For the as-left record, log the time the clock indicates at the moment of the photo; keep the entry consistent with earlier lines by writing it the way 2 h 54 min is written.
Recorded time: 9 h 21 min
